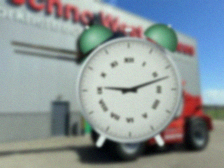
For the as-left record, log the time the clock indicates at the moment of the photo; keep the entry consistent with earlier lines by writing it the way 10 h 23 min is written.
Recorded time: 9 h 12 min
